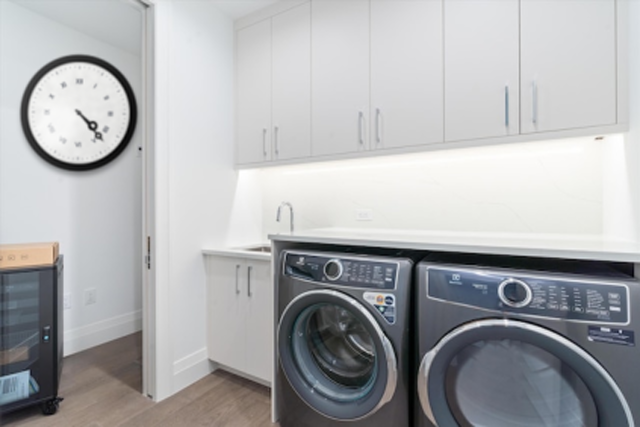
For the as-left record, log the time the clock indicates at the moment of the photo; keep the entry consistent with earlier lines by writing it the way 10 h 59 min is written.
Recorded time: 4 h 23 min
